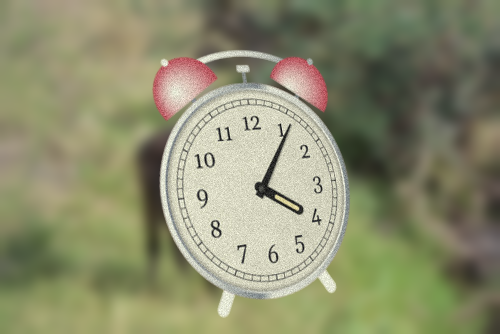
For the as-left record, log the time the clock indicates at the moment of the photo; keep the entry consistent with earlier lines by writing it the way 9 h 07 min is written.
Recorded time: 4 h 06 min
